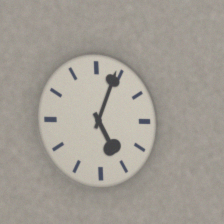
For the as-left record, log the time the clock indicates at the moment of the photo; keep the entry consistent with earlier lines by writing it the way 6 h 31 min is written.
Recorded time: 5 h 04 min
